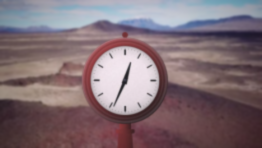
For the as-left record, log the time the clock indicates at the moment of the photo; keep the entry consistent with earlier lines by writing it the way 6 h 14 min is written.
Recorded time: 12 h 34 min
